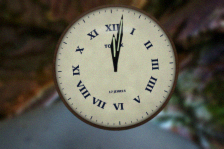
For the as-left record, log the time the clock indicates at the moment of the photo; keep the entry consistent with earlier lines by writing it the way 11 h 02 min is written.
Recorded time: 12 h 02 min
